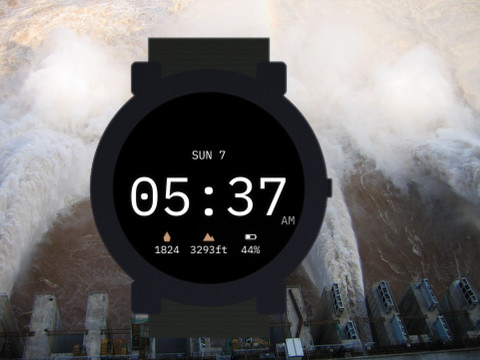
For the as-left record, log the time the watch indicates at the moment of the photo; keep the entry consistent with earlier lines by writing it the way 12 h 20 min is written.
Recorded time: 5 h 37 min
